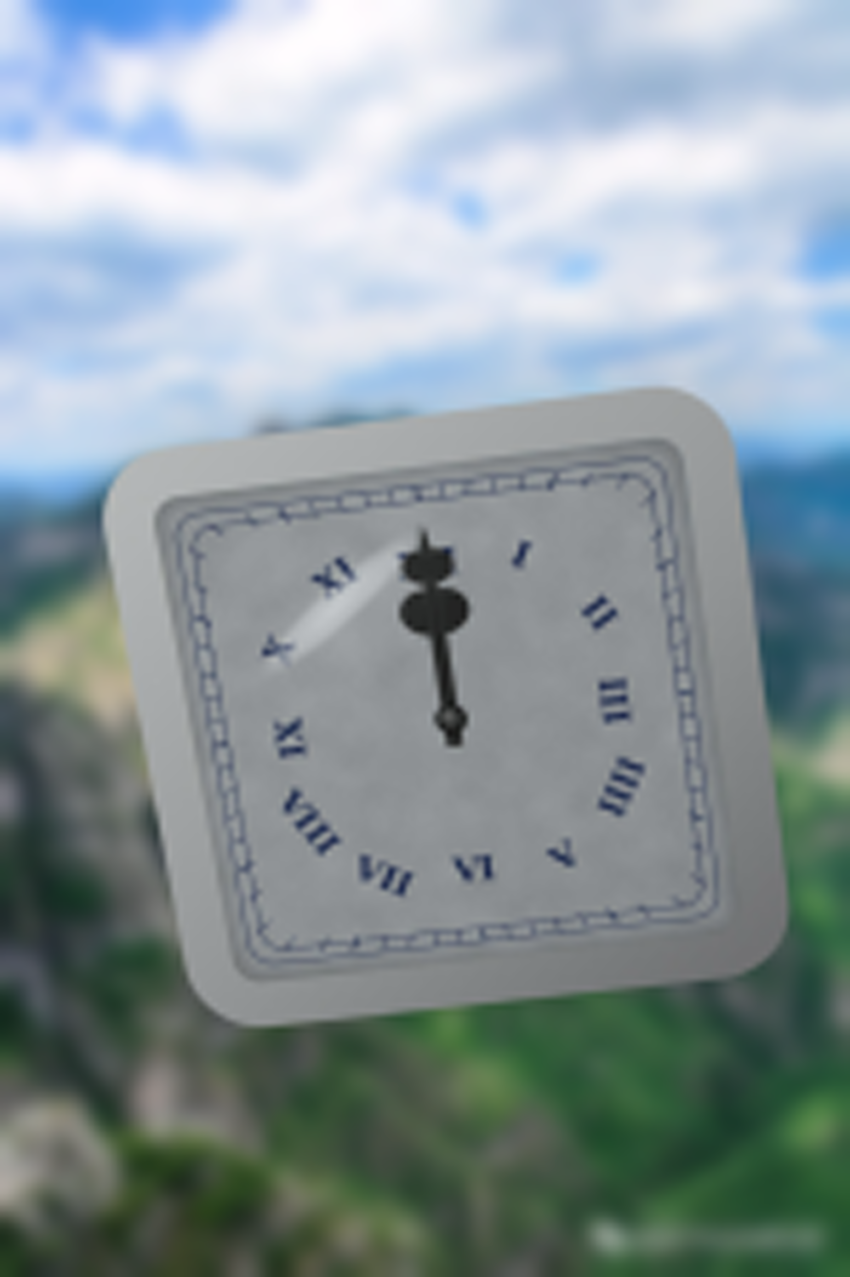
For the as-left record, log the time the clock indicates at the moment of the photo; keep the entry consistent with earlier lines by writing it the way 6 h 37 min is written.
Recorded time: 12 h 00 min
